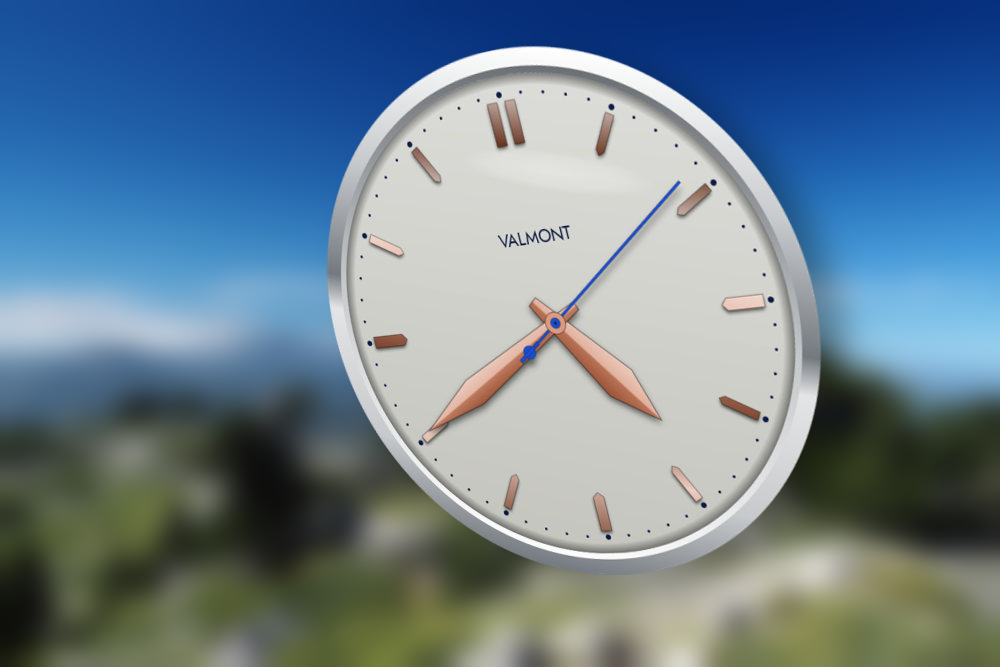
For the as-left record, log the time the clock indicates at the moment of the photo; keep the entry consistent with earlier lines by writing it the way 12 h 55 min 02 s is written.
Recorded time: 4 h 40 min 09 s
